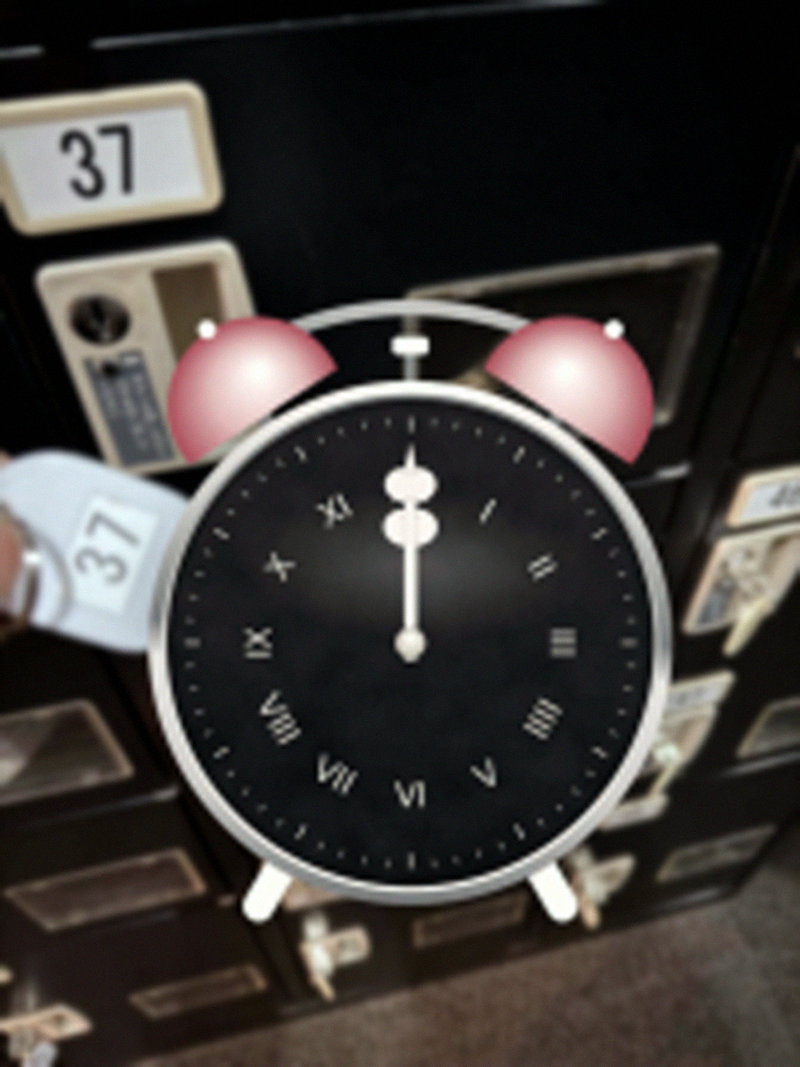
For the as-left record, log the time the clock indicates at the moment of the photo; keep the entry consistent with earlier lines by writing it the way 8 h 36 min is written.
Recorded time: 12 h 00 min
